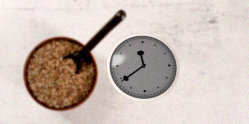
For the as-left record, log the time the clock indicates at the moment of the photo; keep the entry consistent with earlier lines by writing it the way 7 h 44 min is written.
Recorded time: 11 h 39 min
